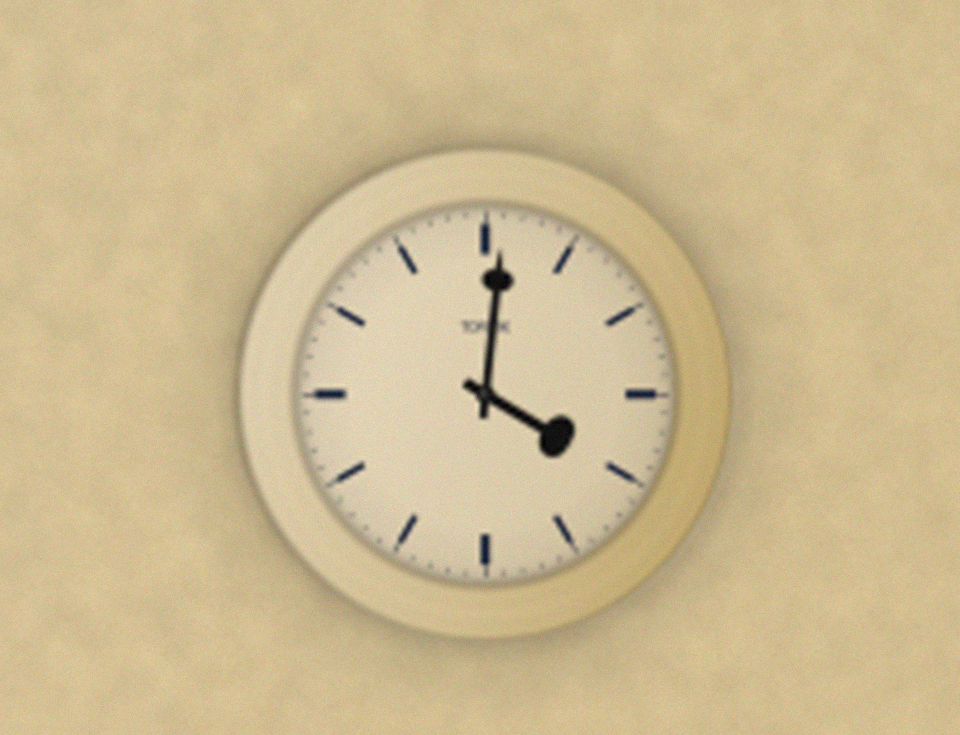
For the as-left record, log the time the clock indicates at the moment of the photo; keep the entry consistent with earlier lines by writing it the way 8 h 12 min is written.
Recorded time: 4 h 01 min
